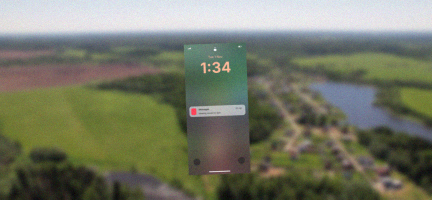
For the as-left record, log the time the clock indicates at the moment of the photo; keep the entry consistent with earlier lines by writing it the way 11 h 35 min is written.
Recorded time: 1 h 34 min
